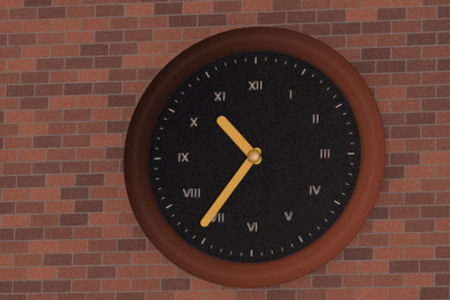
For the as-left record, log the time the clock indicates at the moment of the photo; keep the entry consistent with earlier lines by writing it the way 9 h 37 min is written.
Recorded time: 10 h 36 min
